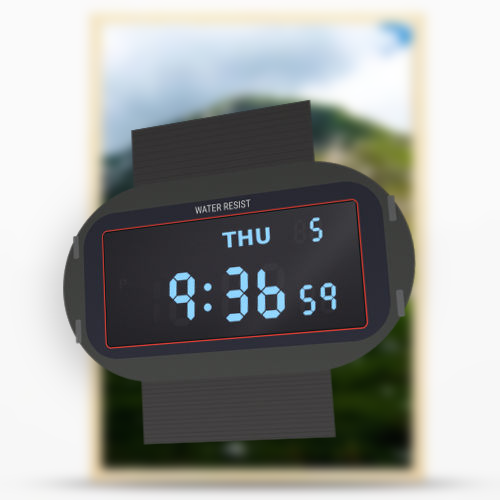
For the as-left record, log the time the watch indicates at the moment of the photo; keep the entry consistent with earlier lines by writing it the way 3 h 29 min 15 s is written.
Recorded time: 9 h 36 min 59 s
